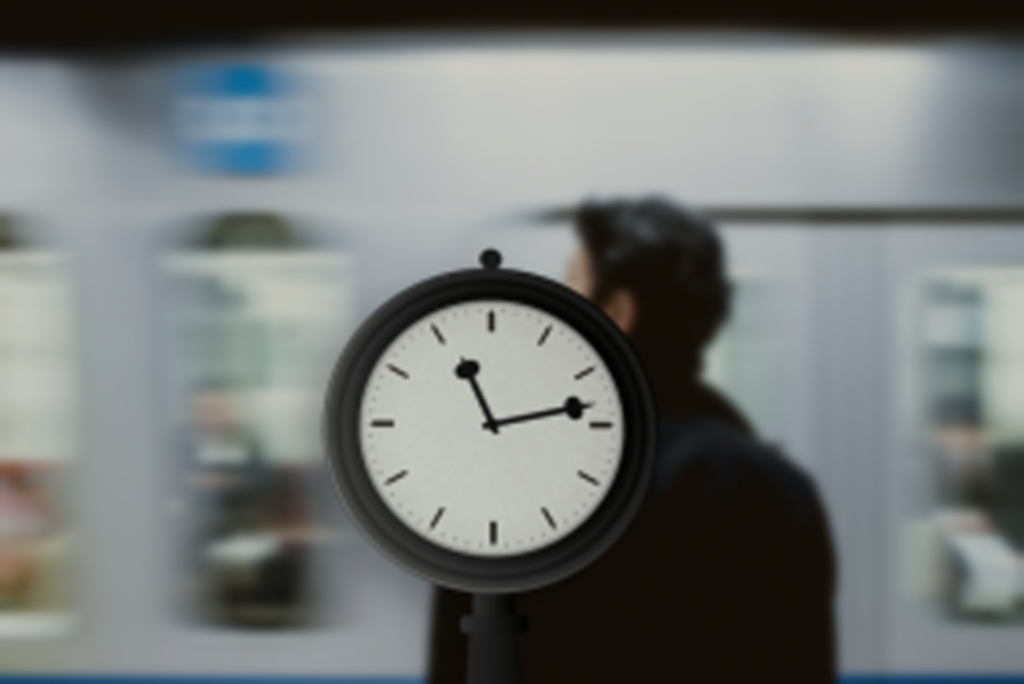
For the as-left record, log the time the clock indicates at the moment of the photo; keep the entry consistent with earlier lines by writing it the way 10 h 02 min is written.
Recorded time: 11 h 13 min
